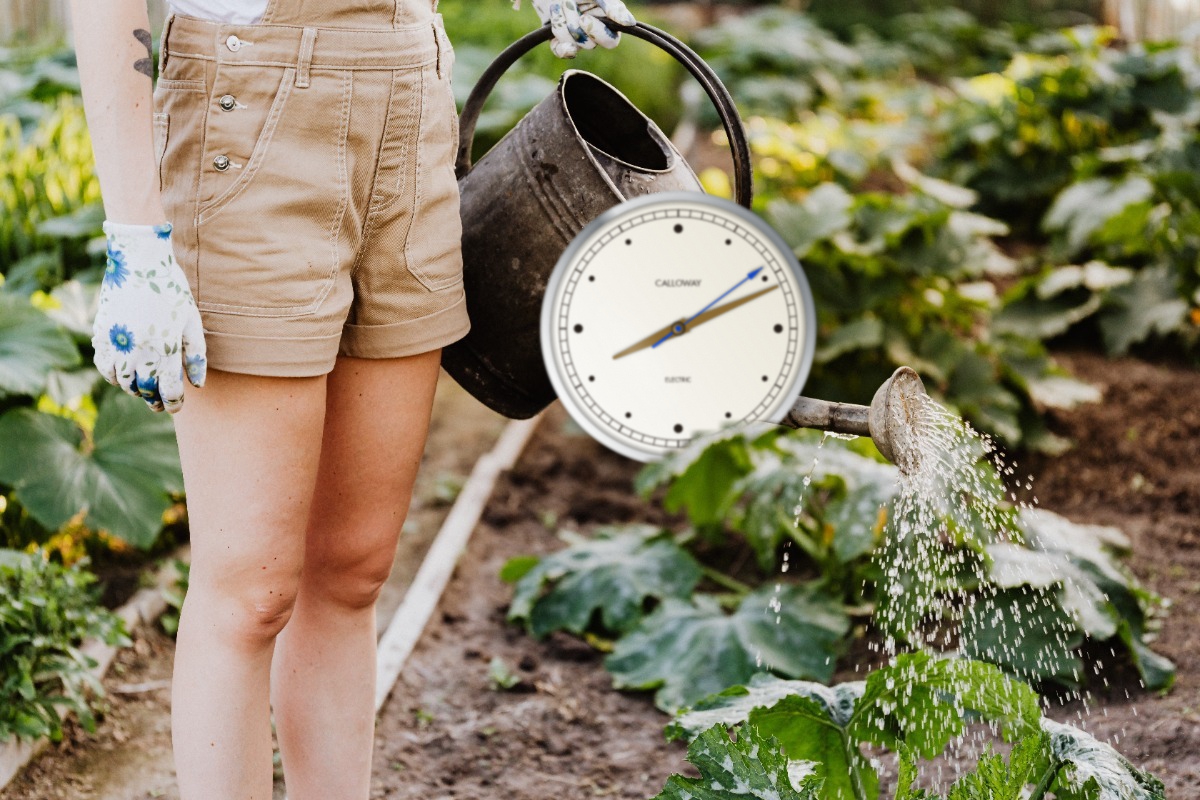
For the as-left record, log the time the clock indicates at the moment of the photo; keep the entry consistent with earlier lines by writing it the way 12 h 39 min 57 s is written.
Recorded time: 8 h 11 min 09 s
